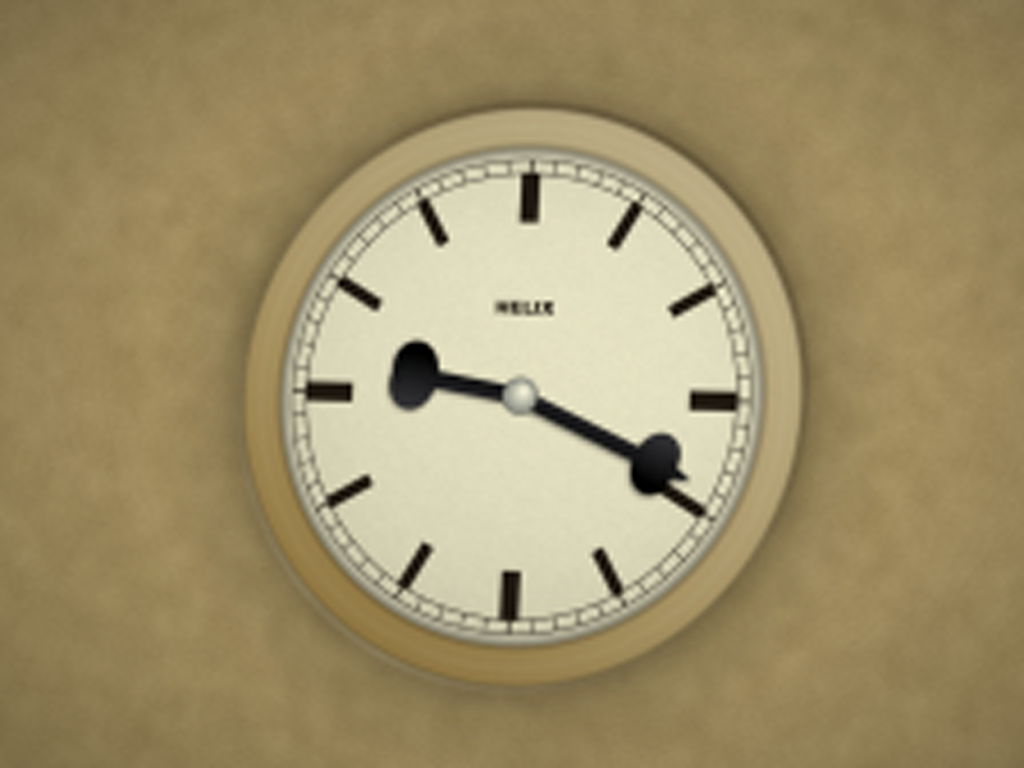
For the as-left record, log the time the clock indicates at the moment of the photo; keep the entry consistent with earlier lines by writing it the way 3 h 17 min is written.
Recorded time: 9 h 19 min
